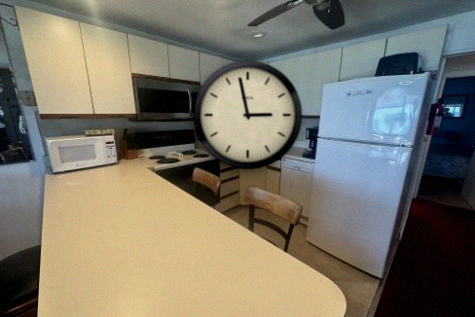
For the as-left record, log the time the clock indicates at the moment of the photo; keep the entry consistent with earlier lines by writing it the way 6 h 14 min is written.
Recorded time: 2 h 58 min
